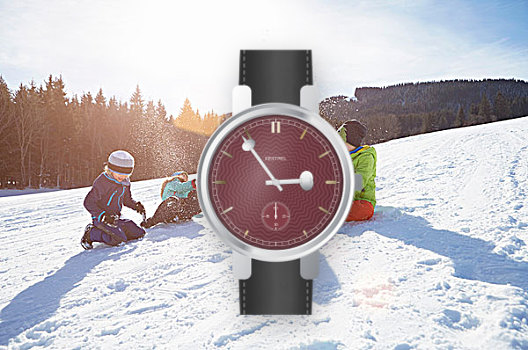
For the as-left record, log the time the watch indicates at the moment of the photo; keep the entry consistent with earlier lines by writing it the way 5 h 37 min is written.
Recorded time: 2 h 54 min
